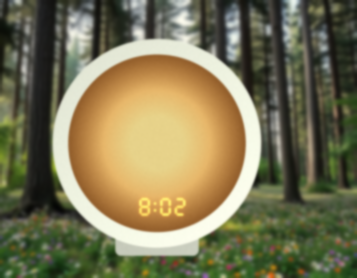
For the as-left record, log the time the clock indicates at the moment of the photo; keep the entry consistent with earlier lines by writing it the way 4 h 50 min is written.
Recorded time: 8 h 02 min
